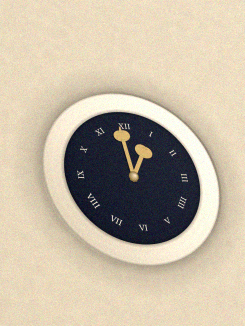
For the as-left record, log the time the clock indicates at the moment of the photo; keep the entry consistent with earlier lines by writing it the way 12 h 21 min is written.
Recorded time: 12 h 59 min
